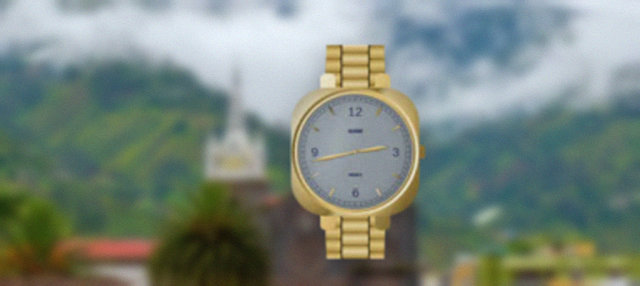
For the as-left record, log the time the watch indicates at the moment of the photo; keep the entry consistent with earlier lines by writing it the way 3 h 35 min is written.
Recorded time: 2 h 43 min
